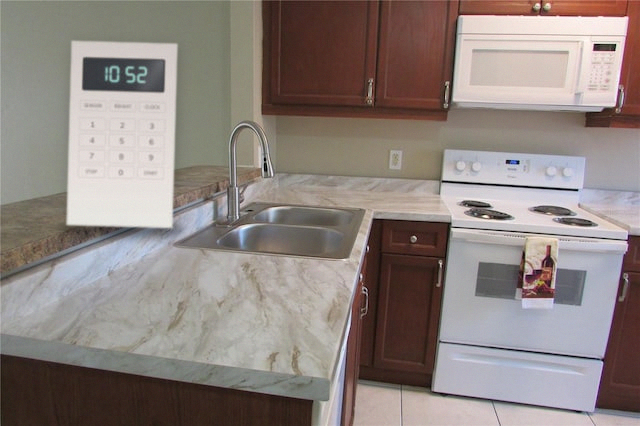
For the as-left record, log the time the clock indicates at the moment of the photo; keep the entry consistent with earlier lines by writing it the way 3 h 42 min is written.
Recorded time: 10 h 52 min
